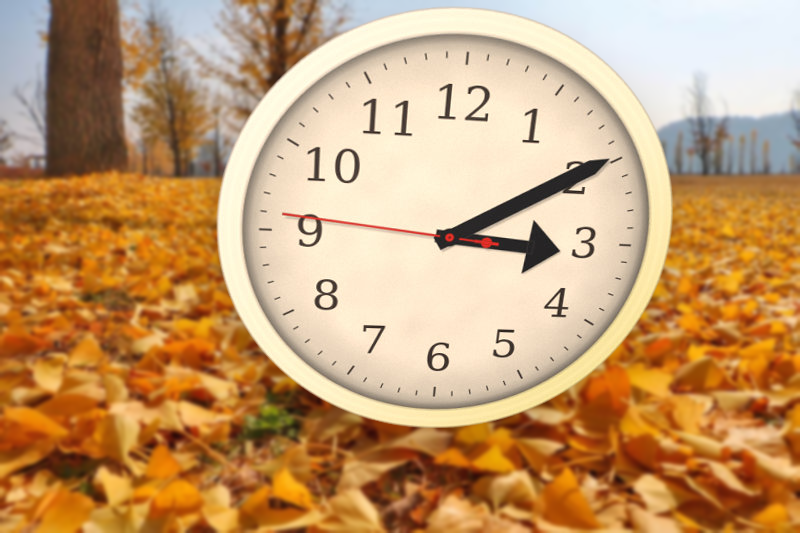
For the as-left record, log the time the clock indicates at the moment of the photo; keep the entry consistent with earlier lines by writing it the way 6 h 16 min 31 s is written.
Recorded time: 3 h 09 min 46 s
